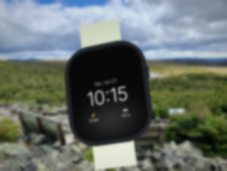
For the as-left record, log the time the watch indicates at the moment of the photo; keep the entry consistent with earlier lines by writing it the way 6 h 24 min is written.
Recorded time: 10 h 15 min
